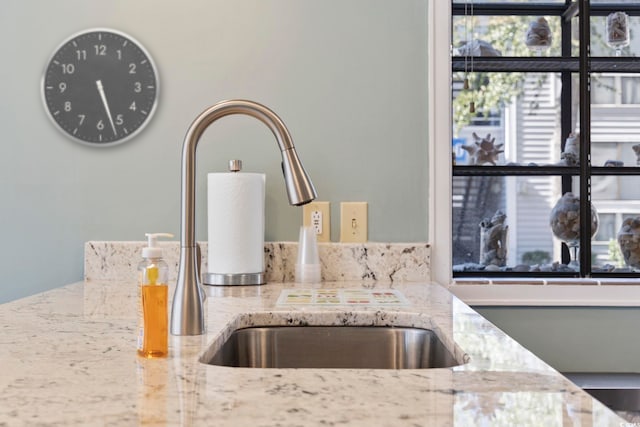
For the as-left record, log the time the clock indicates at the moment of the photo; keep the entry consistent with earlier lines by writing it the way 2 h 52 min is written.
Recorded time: 5 h 27 min
